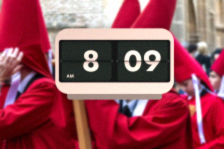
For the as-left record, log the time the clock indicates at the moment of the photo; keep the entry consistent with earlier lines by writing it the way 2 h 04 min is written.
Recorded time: 8 h 09 min
